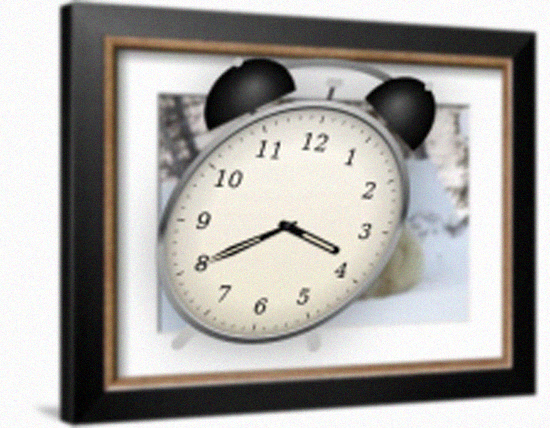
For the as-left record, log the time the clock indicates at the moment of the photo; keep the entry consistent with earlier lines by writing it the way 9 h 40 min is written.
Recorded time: 3 h 40 min
